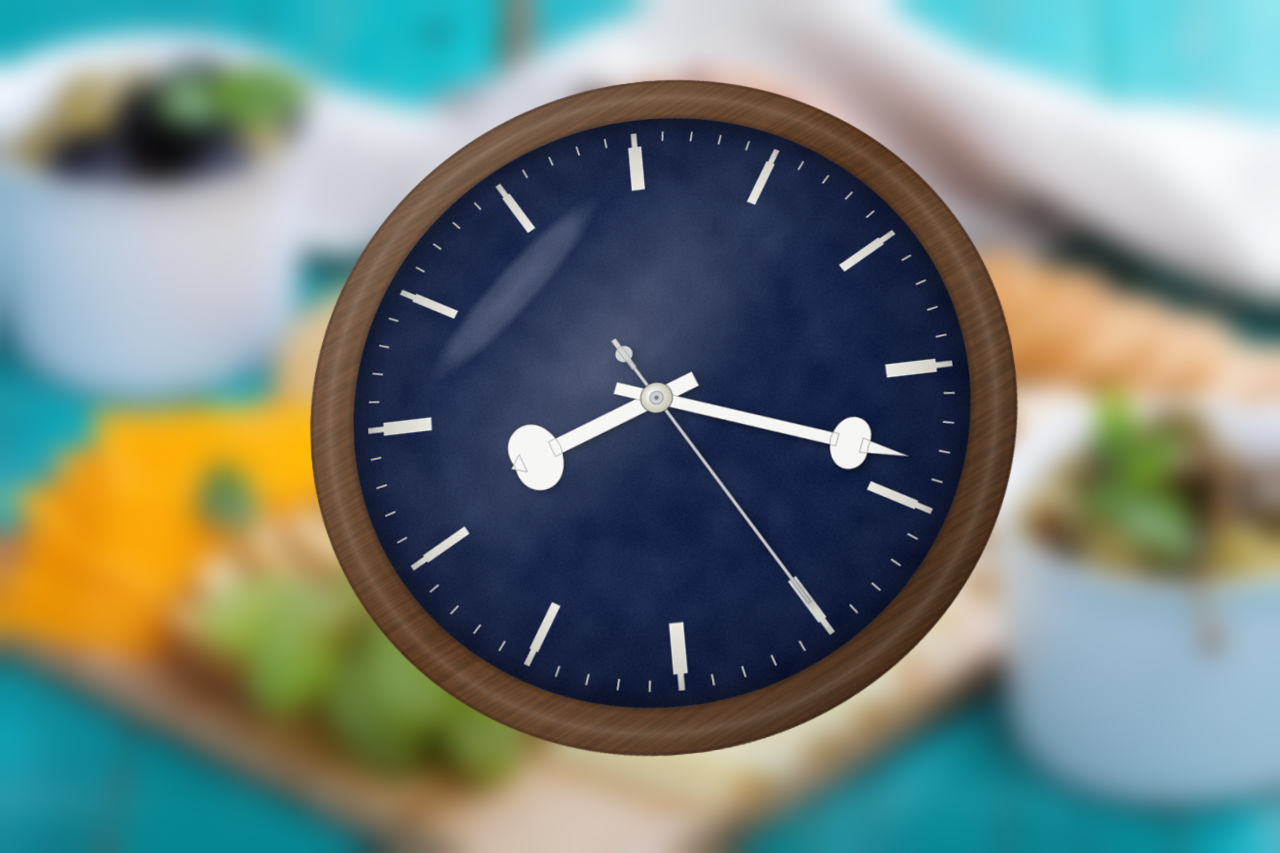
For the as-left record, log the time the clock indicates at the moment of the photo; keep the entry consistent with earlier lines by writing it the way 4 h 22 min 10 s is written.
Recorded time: 8 h 18 min 25 s
